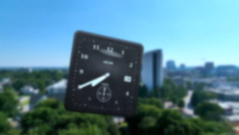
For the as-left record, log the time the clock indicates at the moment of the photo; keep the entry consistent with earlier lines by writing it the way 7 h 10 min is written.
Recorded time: 7 h 40 min
